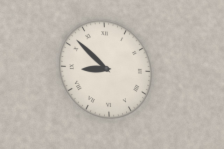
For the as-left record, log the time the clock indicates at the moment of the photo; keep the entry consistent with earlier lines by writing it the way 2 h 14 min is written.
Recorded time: 8 h 52 min
